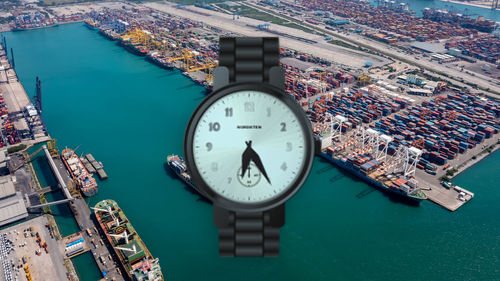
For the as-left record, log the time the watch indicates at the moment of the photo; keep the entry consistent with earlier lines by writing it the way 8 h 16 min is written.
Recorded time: 6 h 25 min
